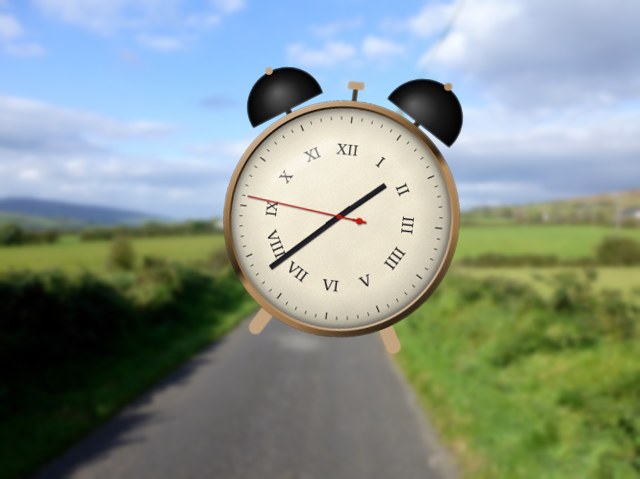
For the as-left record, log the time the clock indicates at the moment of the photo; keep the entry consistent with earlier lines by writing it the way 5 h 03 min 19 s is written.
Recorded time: 1 h 37 min 46 s
